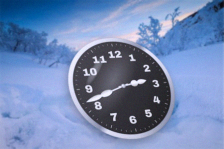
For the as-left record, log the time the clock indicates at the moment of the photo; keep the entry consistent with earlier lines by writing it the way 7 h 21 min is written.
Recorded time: 2 h 42 min
